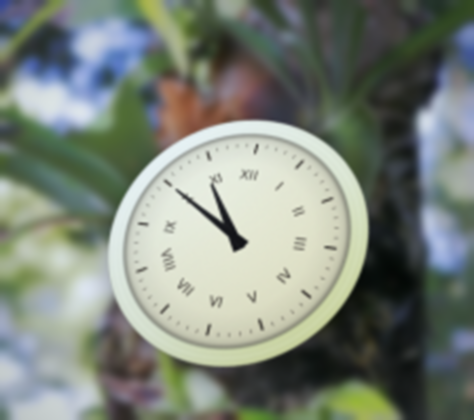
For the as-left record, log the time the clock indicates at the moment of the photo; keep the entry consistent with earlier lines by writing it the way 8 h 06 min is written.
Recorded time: 10 h 50 min
